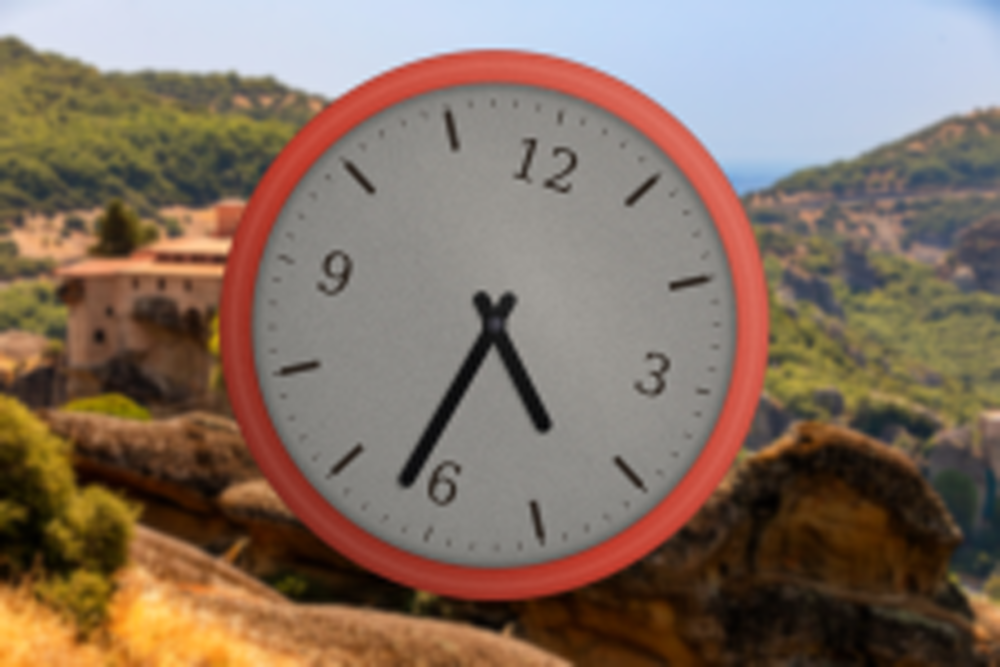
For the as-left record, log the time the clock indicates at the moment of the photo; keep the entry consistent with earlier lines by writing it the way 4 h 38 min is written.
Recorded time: 4 h 32 min
